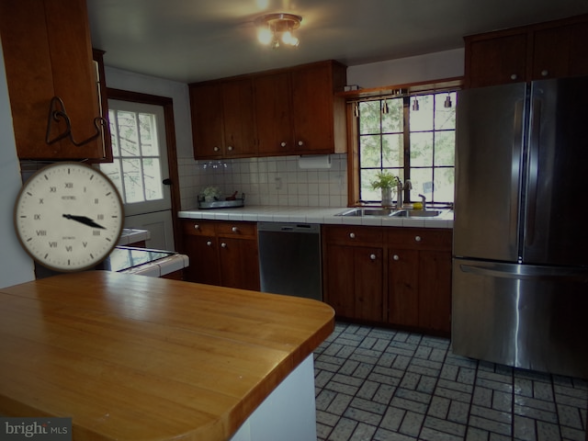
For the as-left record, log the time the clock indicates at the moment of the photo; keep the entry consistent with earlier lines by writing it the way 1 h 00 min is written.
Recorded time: 3 h 18 min
